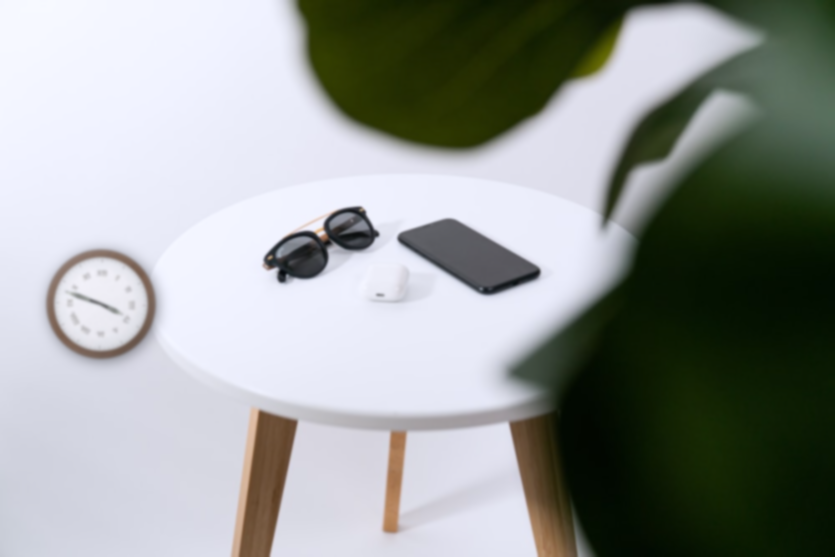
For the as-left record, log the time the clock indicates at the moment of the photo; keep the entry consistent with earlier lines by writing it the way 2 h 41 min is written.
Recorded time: 3 h 48 min
